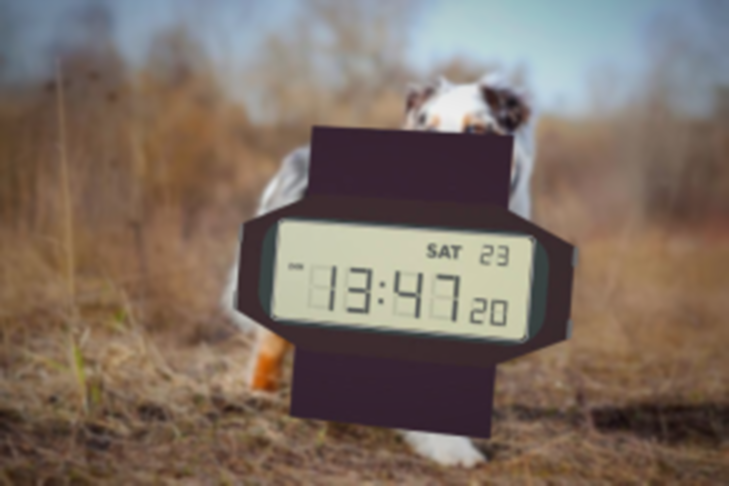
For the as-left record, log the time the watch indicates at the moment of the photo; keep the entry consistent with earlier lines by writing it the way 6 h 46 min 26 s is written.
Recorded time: 13 h 47 min 20 s
